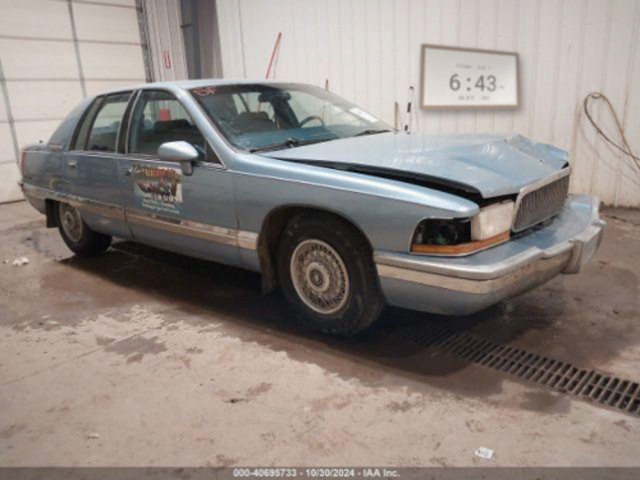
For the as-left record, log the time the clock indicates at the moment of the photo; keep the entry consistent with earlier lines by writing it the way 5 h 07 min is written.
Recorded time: 6 h 43 min
